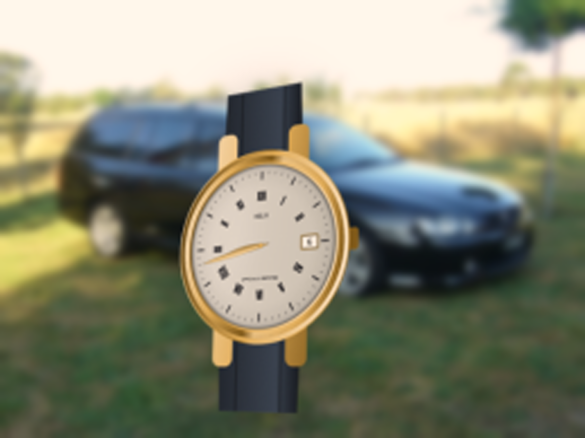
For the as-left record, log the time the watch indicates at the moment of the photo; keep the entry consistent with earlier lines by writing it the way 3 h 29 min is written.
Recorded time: 8 h 43 min
